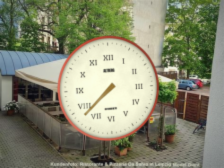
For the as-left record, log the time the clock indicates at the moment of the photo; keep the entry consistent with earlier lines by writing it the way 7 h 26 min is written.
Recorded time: 7 h 38 min
